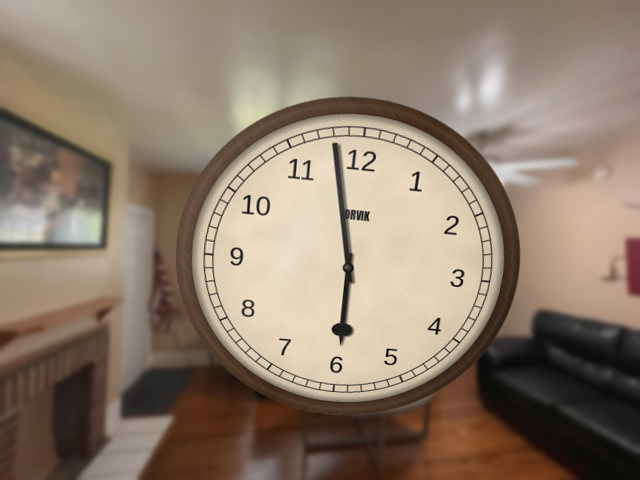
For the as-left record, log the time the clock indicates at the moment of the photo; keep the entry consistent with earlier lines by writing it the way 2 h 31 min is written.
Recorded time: 5 h 58 min
